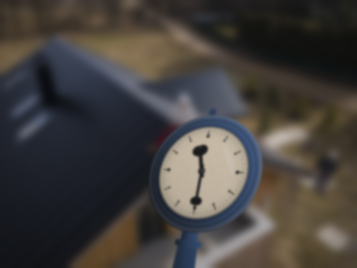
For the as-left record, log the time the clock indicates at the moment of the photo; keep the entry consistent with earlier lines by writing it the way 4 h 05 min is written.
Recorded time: 11 h 30 min
